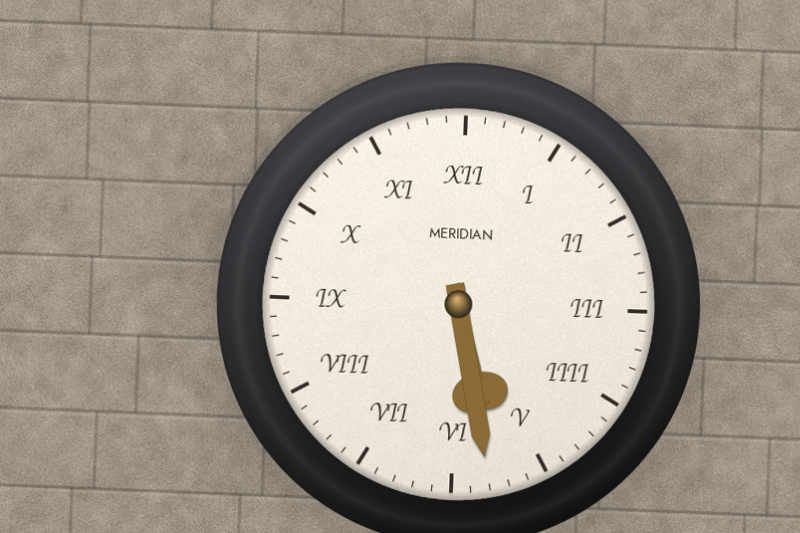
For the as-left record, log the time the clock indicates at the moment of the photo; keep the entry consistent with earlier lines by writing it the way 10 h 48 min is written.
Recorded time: 5 h 28 min
